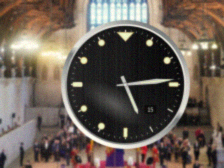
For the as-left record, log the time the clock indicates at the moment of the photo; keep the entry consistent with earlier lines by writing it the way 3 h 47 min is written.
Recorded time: 5 h 14 min
